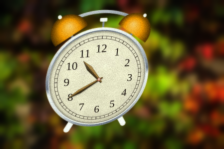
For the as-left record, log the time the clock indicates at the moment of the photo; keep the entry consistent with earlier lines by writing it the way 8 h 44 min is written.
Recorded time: 10 h 40 min
